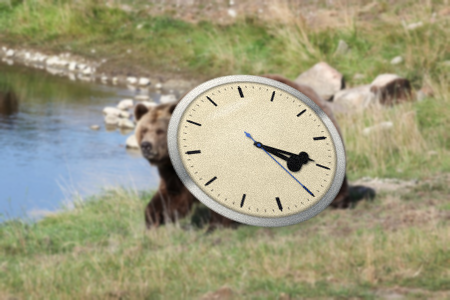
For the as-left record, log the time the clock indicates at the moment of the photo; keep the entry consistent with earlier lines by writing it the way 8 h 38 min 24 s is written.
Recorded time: 4 h 19 min 25 s
